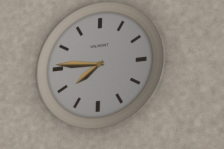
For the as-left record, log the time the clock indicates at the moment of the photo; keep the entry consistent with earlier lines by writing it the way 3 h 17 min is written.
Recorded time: 7 h 46 min
